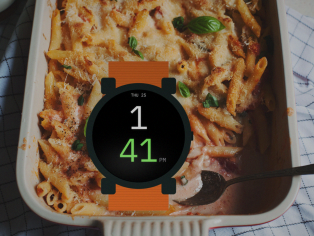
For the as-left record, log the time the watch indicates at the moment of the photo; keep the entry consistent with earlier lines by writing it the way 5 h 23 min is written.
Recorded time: 1 h 41 min
